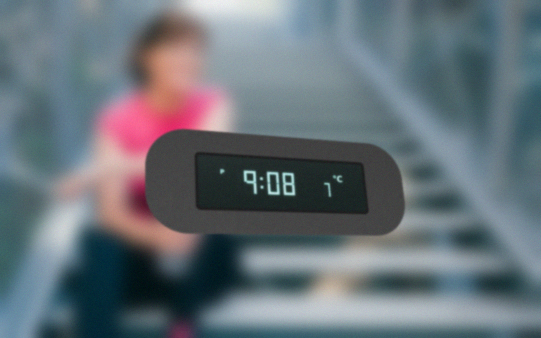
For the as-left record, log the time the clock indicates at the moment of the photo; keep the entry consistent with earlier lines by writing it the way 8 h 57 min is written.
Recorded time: 9 h 08 min
